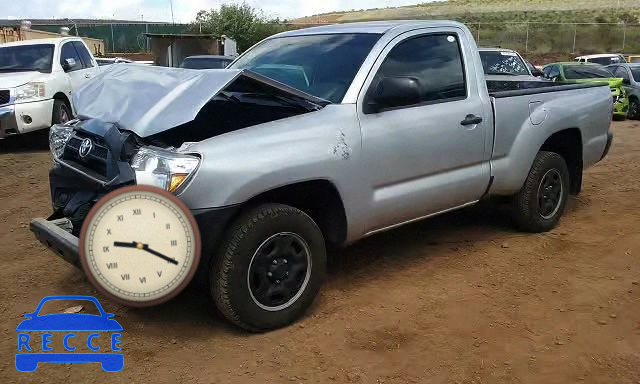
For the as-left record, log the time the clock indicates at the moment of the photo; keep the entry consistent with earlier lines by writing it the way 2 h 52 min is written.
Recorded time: 9 h 20 min
